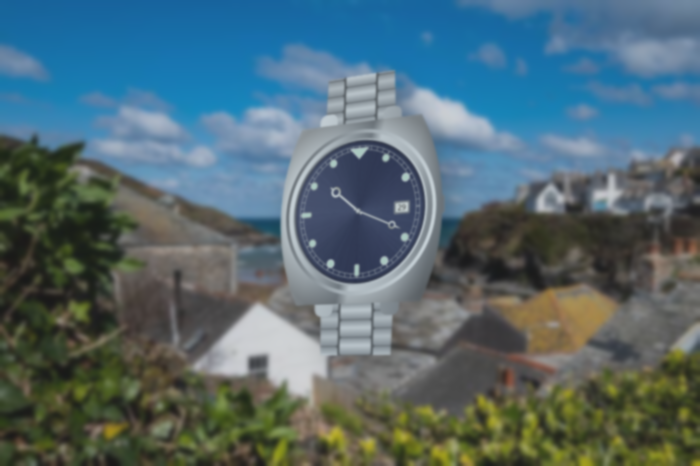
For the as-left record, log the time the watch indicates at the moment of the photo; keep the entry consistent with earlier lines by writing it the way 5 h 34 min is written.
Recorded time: 10 h 19 min
